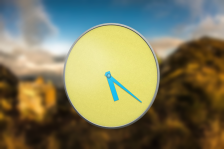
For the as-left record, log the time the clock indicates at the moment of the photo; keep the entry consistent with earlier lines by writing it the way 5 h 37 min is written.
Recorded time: 5 h 21 min
